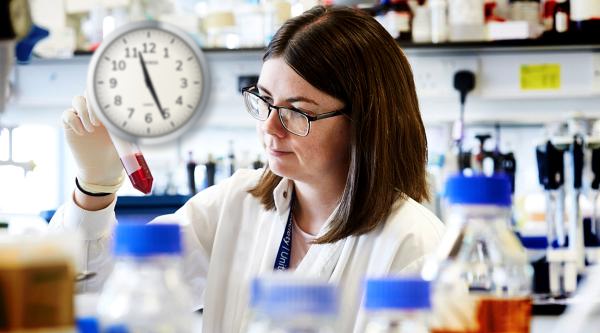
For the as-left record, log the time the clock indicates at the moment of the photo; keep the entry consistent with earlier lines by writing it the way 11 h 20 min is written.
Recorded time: 11 h 26 min
